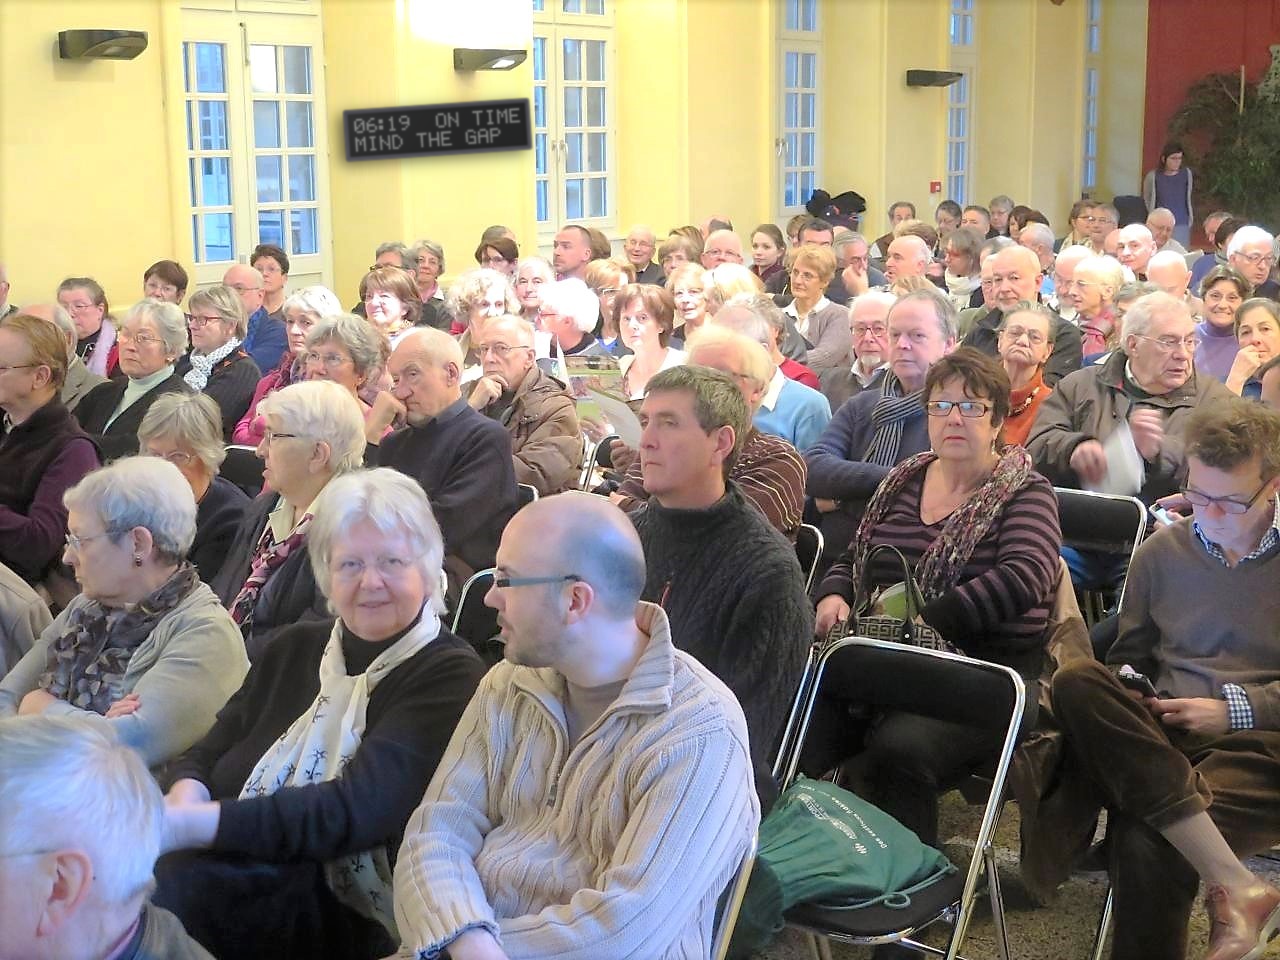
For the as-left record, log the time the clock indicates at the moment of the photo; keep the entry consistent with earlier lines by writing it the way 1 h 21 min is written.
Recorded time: 6 h 19 min
